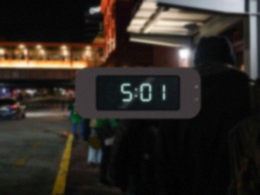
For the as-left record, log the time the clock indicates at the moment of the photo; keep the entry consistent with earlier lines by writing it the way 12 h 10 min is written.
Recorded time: 5 h 01 min
